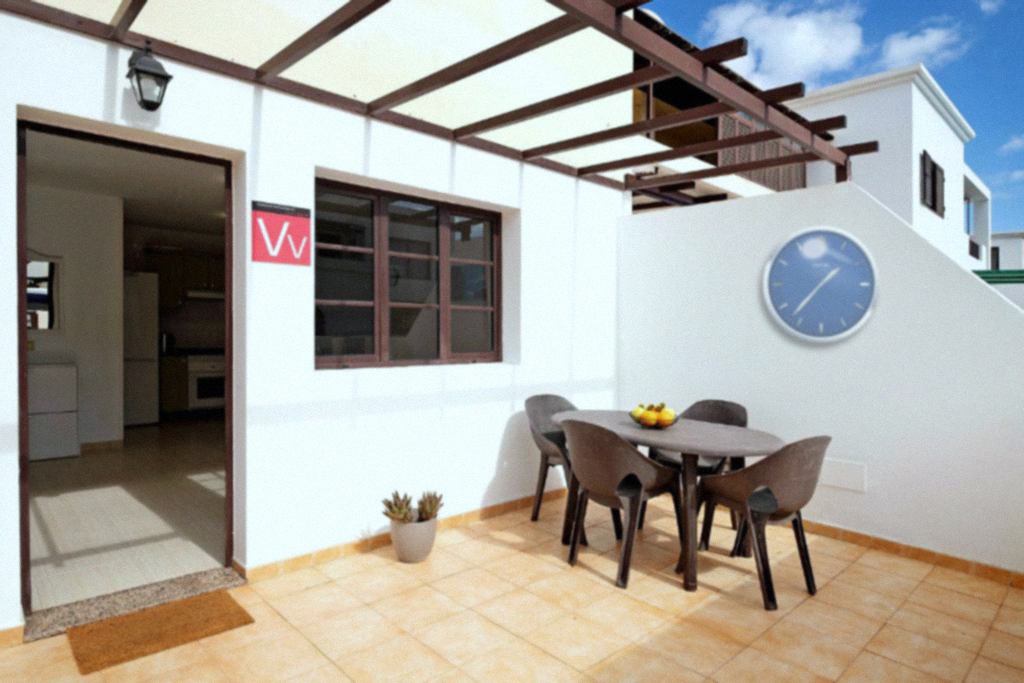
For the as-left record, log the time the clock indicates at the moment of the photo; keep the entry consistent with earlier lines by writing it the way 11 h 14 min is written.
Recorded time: 1 h 37 min
